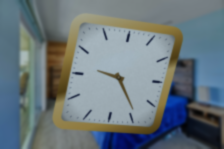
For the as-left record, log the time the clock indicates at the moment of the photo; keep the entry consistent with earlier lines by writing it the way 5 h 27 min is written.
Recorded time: 9 h 24 min
